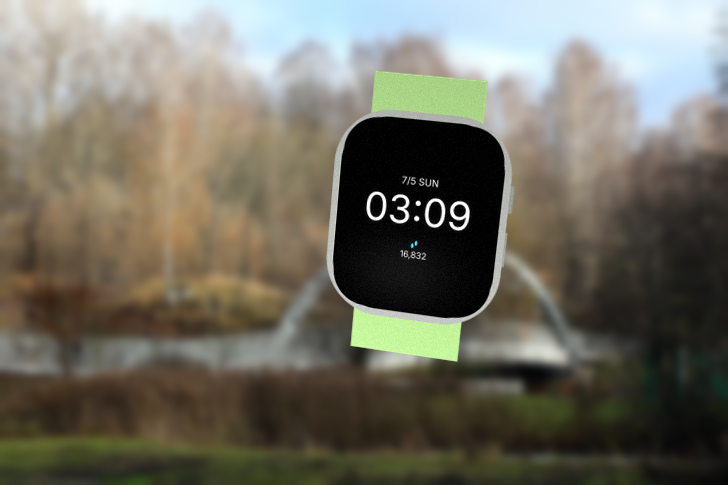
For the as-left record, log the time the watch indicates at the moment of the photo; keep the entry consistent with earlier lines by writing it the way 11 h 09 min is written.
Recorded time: 3 h 09 min
